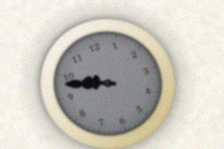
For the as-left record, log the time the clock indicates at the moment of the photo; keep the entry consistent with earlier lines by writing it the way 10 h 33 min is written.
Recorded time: 9 h 48 min
